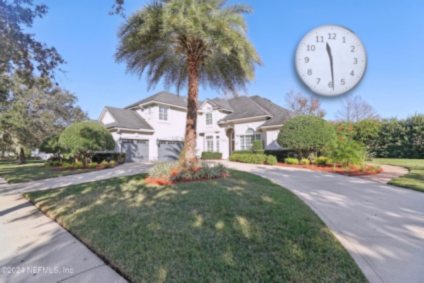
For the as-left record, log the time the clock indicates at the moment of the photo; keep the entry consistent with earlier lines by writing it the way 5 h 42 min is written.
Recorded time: 11 h 29 min
